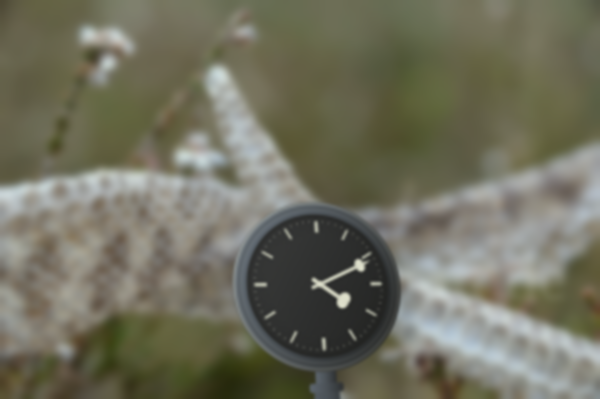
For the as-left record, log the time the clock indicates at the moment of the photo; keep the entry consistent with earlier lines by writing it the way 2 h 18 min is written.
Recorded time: 4 h 11 min
